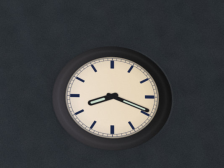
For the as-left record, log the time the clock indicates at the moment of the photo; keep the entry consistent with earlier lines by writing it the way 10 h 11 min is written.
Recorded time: 8 h 19 min
